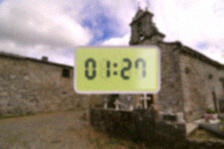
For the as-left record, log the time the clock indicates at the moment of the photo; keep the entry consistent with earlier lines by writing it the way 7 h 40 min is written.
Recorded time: 1 h 27 min
